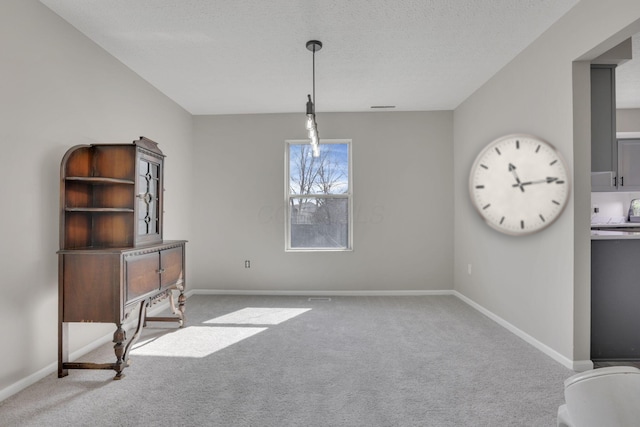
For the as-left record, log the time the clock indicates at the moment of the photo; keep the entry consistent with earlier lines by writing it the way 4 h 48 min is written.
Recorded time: 11 h 14 min
